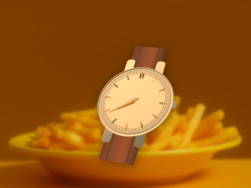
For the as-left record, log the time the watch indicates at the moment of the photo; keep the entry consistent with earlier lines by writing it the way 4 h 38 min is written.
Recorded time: 7 h 39 min
